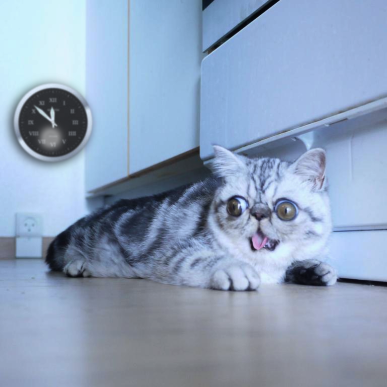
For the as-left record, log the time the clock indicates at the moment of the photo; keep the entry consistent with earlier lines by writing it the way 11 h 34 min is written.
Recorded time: 11 h 52 min
